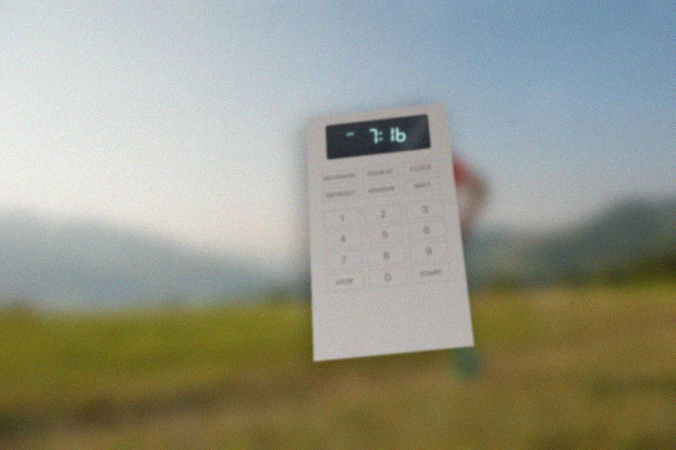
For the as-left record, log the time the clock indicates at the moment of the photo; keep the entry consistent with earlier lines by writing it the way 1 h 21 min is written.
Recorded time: 7 h 16 min
